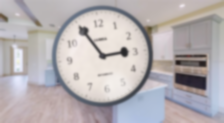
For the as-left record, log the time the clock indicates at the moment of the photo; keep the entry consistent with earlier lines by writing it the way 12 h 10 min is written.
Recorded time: 2 h 55 min
